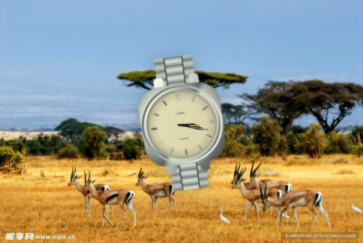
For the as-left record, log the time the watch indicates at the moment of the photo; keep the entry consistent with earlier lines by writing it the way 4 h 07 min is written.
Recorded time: 3 h 18 min
